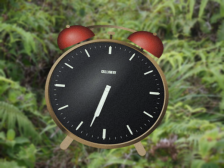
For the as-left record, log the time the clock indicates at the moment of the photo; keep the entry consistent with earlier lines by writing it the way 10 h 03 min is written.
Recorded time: 6 h 33 min
